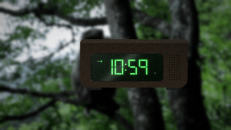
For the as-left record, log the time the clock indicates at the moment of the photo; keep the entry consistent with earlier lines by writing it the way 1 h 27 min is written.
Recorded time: 10 h 59 min
